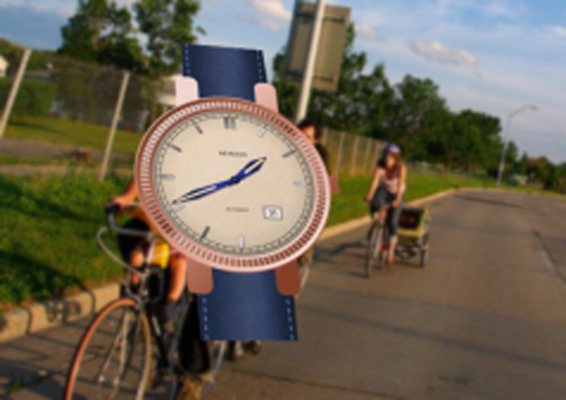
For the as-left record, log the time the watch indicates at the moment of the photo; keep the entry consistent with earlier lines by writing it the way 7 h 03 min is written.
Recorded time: 1 h 41 min
